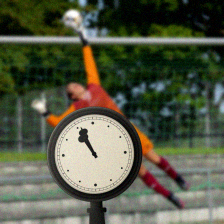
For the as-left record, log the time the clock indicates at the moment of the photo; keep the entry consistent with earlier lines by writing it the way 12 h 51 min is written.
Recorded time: 10 h 56 min
